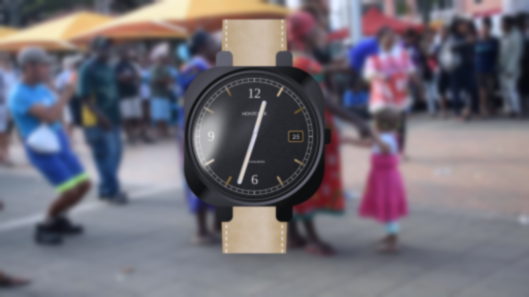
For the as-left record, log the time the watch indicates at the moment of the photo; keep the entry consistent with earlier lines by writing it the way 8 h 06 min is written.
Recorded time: 12 h 33 min
